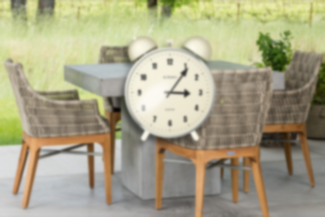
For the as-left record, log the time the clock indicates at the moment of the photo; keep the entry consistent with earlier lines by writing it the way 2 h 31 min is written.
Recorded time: 3 h 06 min
